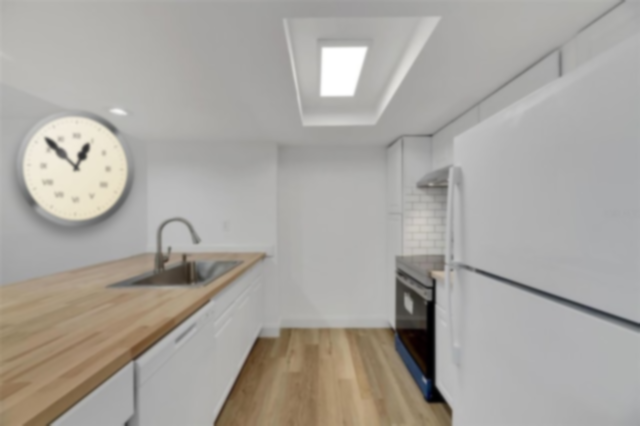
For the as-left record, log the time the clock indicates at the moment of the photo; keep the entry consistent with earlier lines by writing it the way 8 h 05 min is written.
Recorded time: 12 h 52 min
